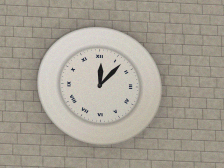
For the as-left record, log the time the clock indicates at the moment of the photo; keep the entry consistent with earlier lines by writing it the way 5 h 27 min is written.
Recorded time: 12 h 07 min
